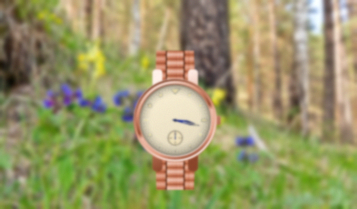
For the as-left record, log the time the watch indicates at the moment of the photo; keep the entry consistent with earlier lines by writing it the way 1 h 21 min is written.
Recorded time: 3 h 17 min
